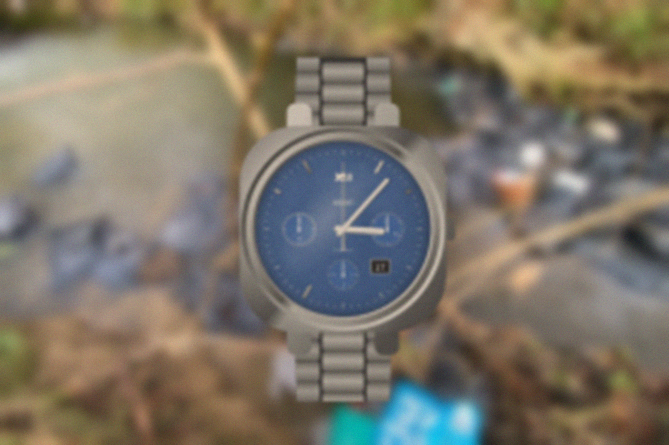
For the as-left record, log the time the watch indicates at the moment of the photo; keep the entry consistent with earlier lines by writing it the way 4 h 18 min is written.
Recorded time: 3 h 07 min
